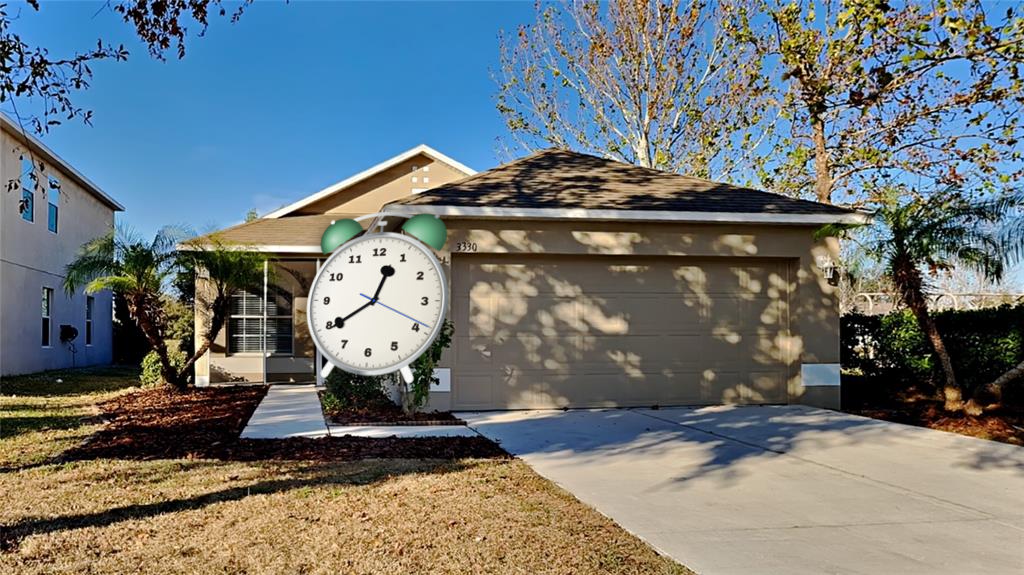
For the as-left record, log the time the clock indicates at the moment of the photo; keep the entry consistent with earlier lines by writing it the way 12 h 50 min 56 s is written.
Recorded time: 12 h 39 min 19 s
